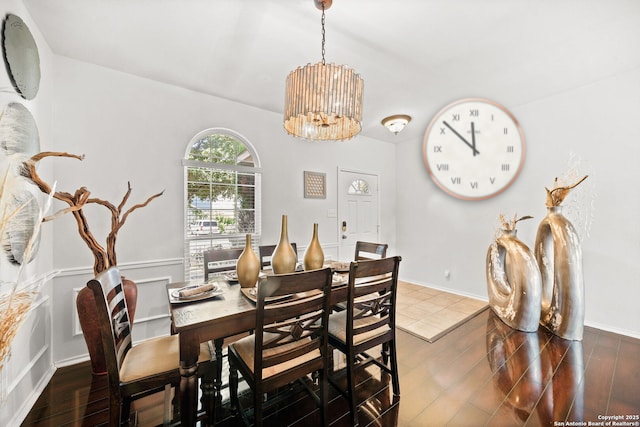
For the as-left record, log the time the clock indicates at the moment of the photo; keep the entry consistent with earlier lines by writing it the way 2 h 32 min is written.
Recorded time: 11 h 52 min
